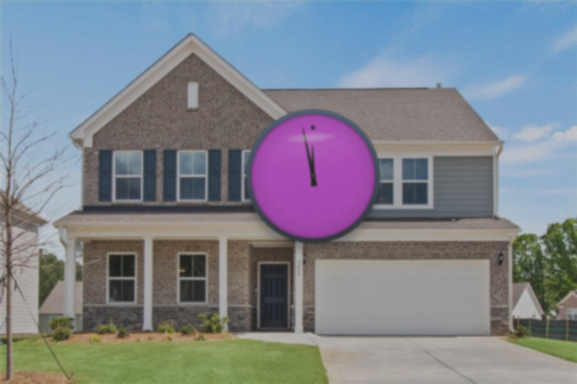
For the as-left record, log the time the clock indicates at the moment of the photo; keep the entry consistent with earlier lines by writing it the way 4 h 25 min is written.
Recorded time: 11 h 58 min
